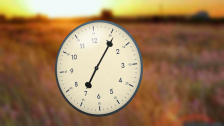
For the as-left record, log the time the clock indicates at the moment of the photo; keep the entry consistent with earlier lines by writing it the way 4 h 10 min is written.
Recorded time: 7 h 06 min
